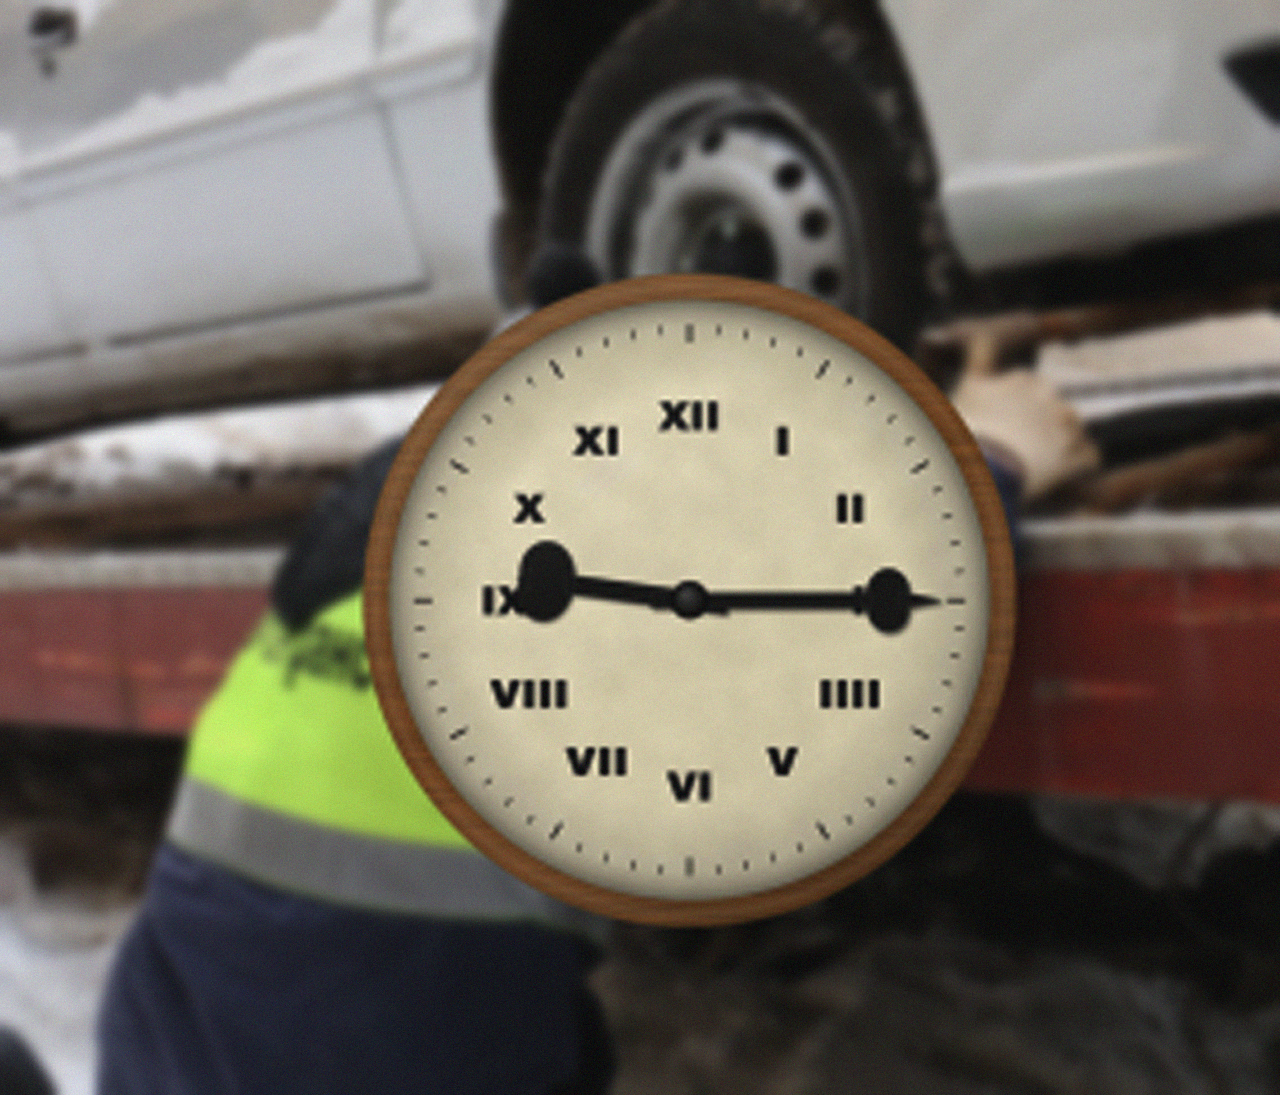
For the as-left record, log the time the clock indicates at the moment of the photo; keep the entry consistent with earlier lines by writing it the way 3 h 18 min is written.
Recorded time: 9 h 15 min
